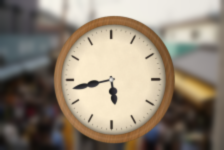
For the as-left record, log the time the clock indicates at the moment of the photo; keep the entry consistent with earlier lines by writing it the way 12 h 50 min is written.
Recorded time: 5 h 43 min
